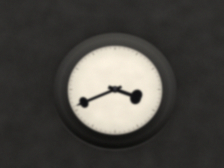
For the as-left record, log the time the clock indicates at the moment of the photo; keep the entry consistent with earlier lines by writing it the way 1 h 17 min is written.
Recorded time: 3 h 41 min
